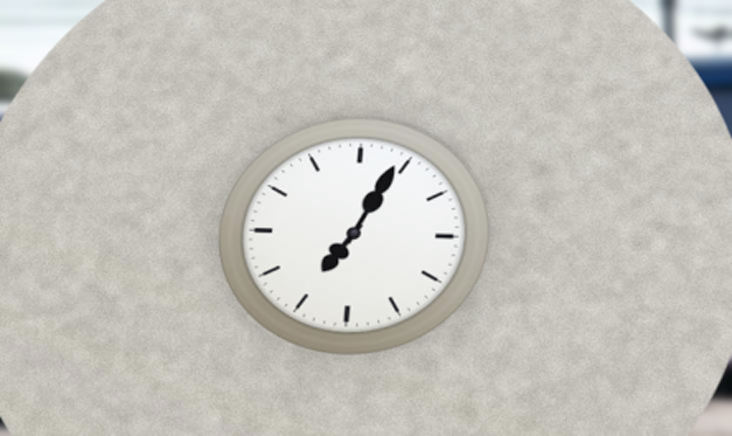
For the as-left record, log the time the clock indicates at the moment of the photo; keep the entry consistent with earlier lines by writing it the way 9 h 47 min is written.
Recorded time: 7 h 04 min
